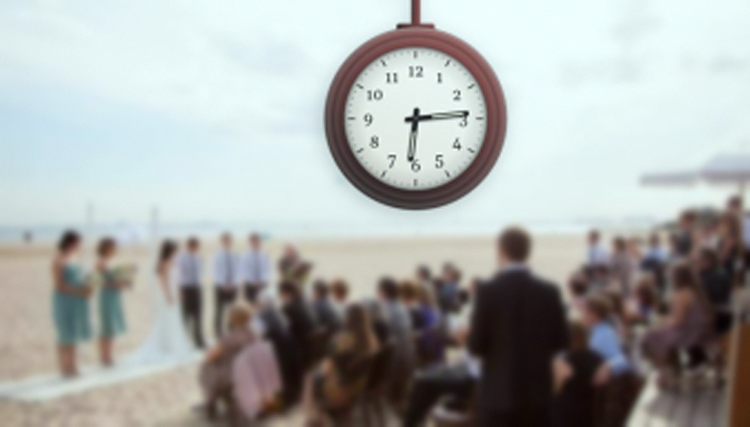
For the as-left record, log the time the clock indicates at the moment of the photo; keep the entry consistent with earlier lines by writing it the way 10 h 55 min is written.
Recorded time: 6 h 14 min
